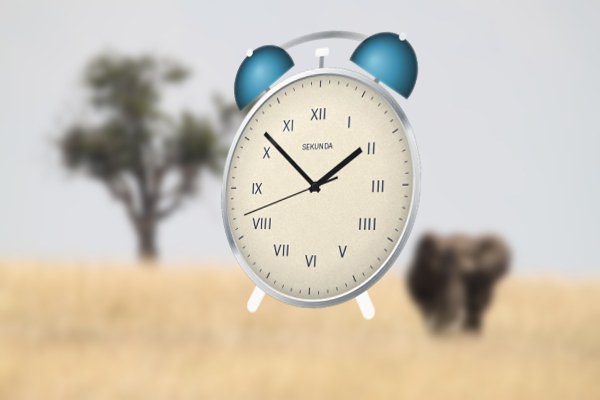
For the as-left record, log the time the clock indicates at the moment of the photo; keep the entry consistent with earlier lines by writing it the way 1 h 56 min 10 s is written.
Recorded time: 1 h 51 min 42 s
